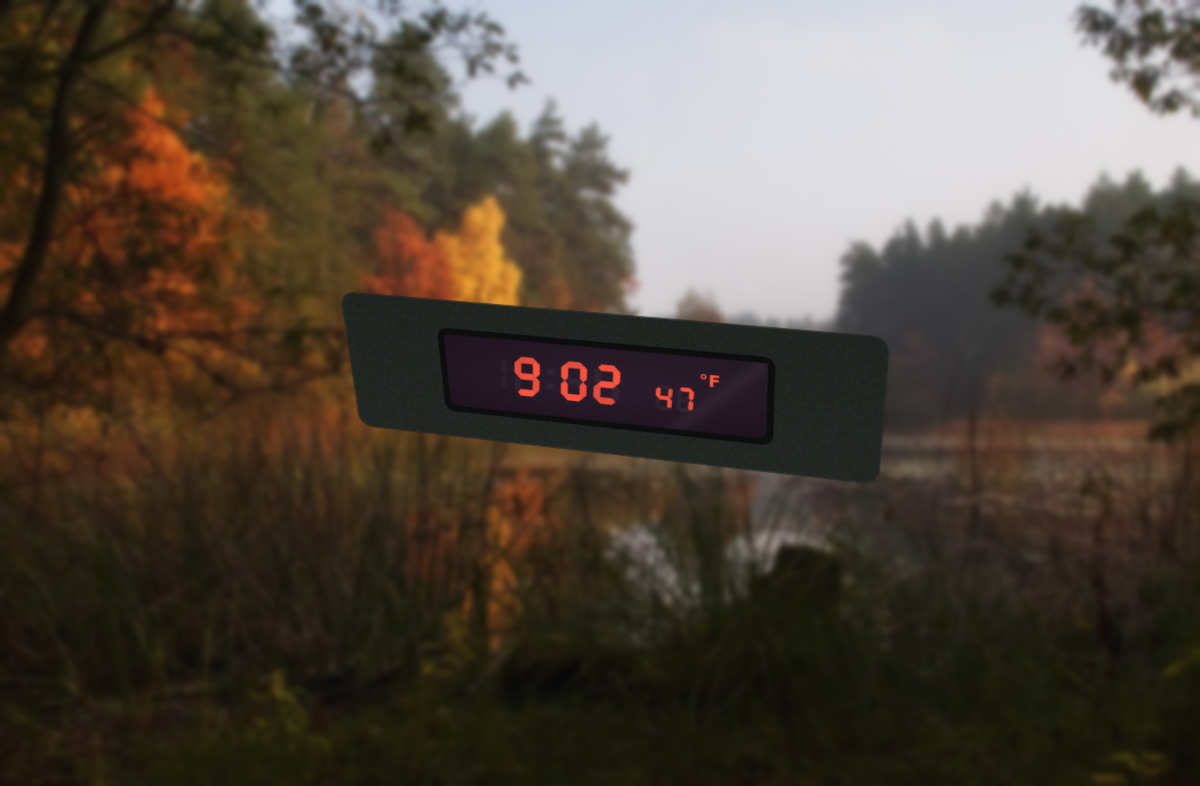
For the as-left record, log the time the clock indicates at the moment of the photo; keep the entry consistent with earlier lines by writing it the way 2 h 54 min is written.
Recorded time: 9 h 02 min
